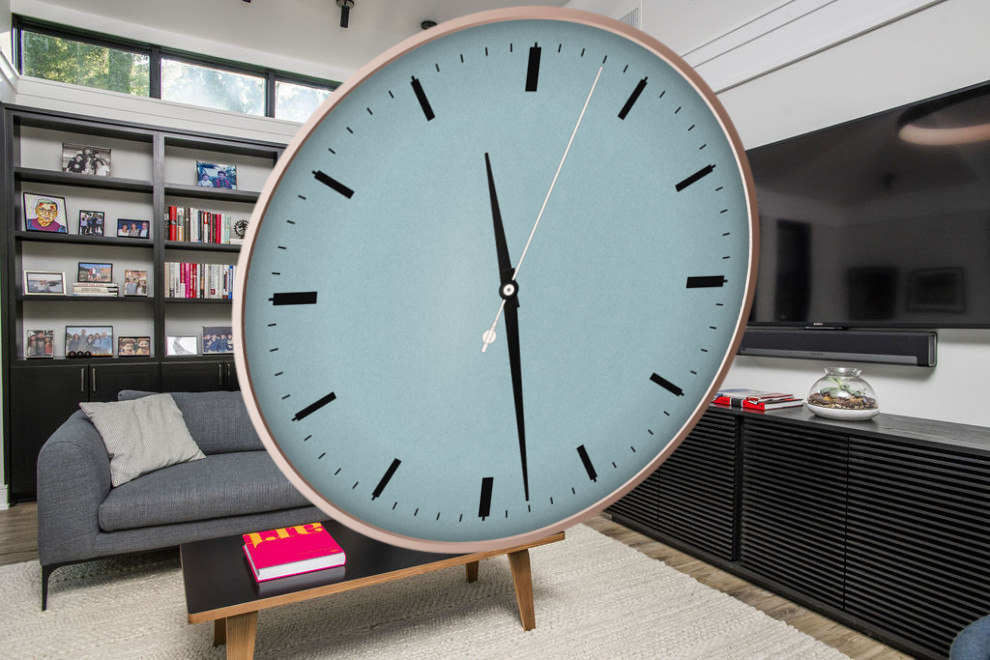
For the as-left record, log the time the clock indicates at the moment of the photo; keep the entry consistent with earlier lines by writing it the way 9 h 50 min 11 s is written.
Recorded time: 11 h 28 min 03 s
